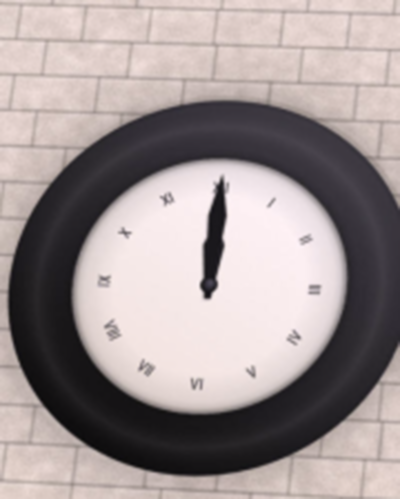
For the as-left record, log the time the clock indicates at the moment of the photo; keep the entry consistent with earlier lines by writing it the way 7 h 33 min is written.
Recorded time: 12 h 00 min
